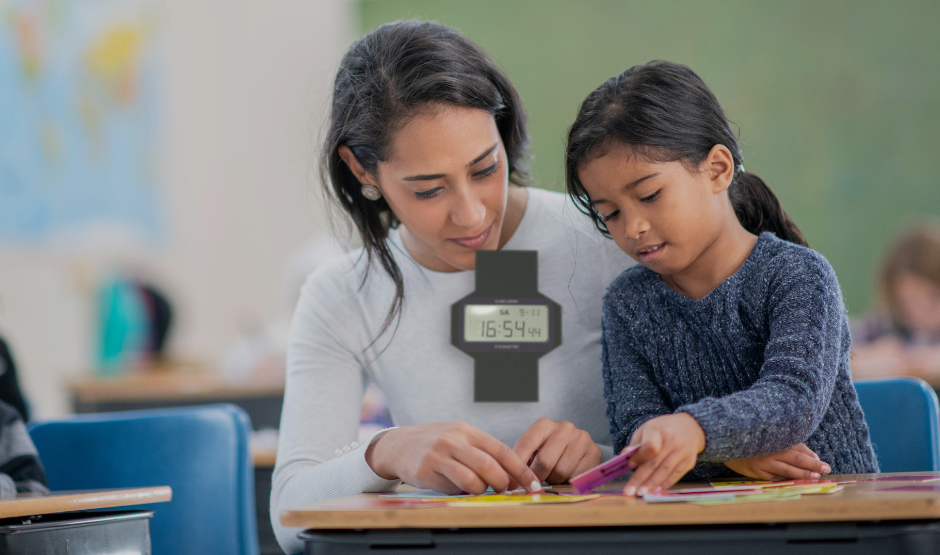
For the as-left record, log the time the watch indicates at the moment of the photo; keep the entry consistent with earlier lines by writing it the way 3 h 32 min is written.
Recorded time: 16 h 54 min
